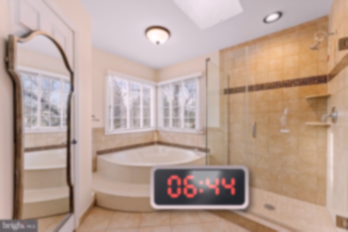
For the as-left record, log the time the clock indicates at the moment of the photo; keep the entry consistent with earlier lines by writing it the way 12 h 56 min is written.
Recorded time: 6 h 44 min
